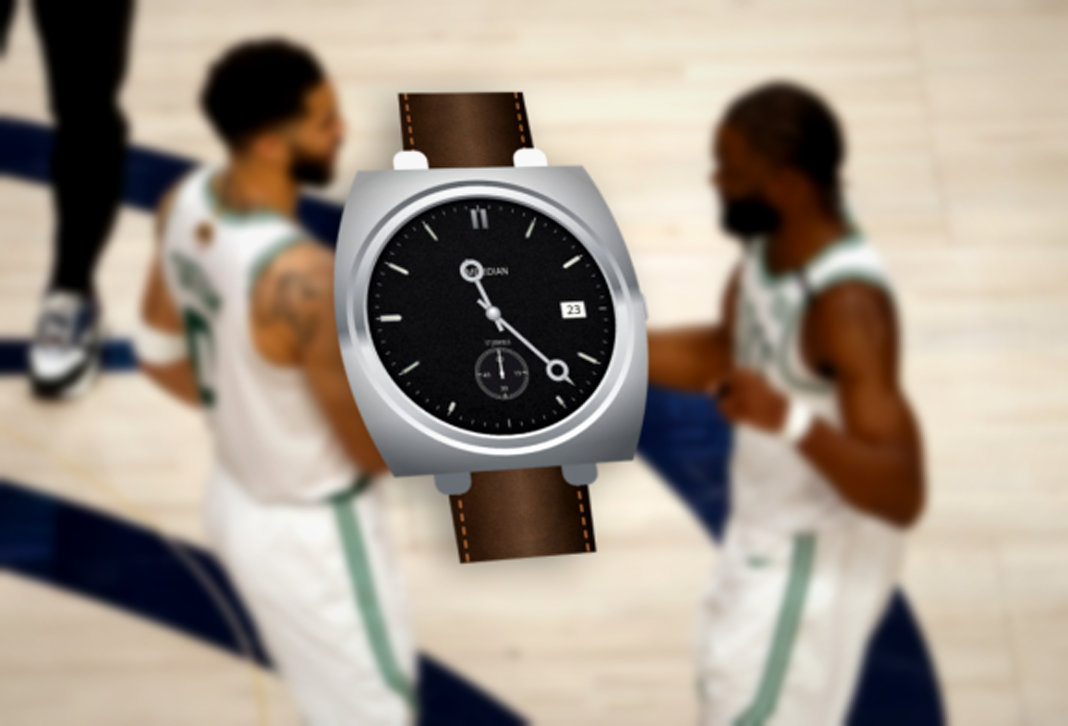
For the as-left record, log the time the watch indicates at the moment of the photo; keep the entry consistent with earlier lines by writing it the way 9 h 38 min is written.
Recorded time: 11 h 23 min
